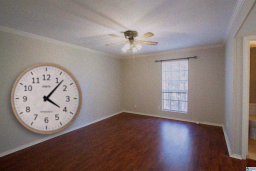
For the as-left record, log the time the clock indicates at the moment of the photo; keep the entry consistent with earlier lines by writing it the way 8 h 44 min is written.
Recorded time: 4 h 07 min
